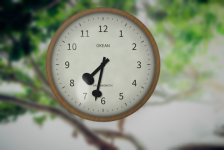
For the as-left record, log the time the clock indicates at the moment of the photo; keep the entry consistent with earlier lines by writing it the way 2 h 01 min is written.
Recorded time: 7 h 32 min
